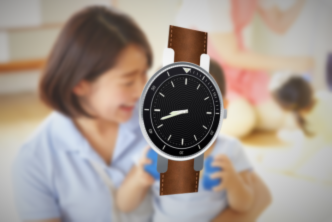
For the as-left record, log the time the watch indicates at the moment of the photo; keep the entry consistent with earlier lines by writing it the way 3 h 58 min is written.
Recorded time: 8 h 42 min
